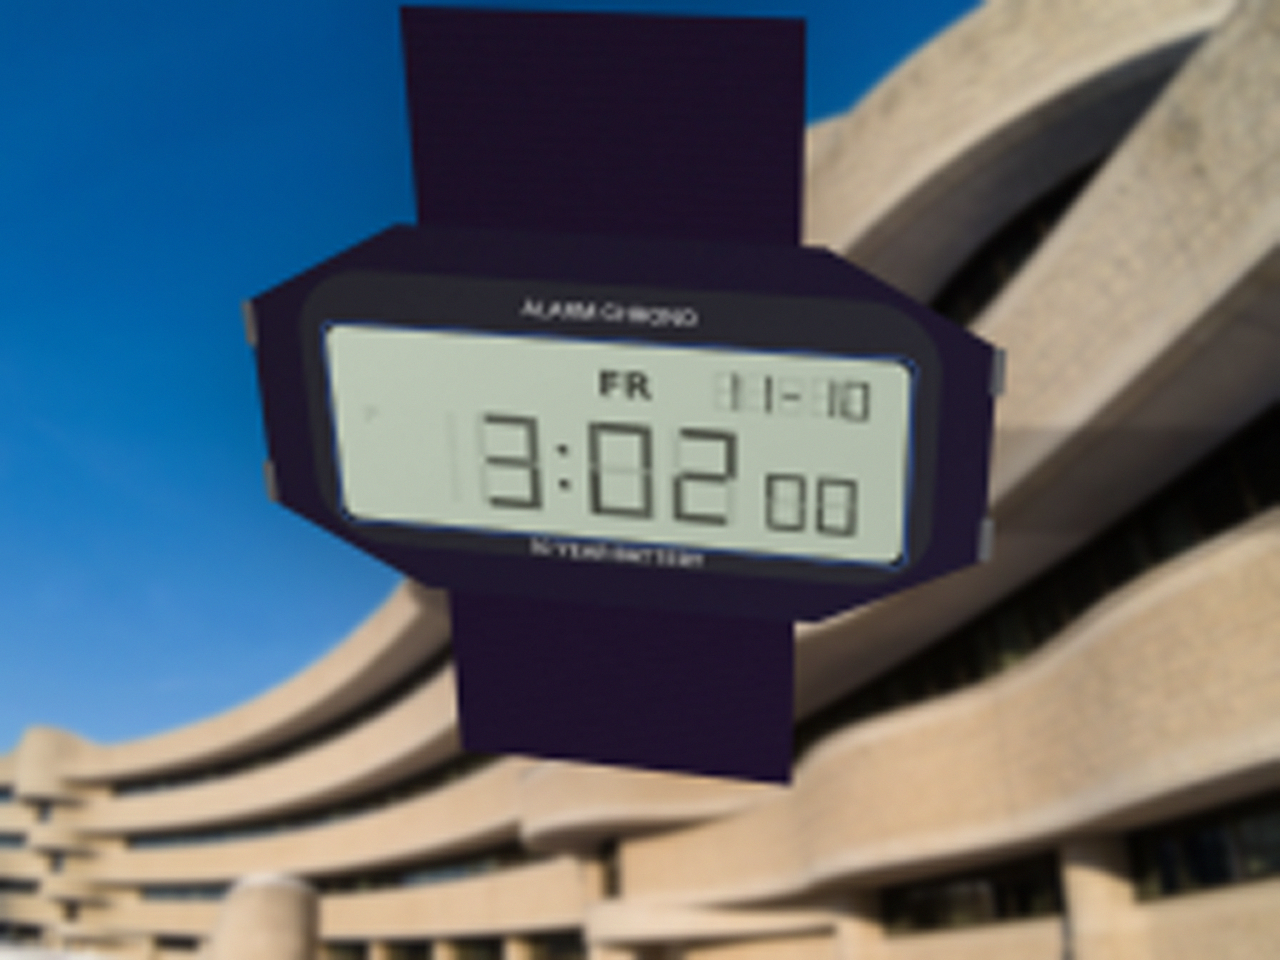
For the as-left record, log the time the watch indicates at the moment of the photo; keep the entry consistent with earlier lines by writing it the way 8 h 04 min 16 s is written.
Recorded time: 3 h 02 min 00 s
